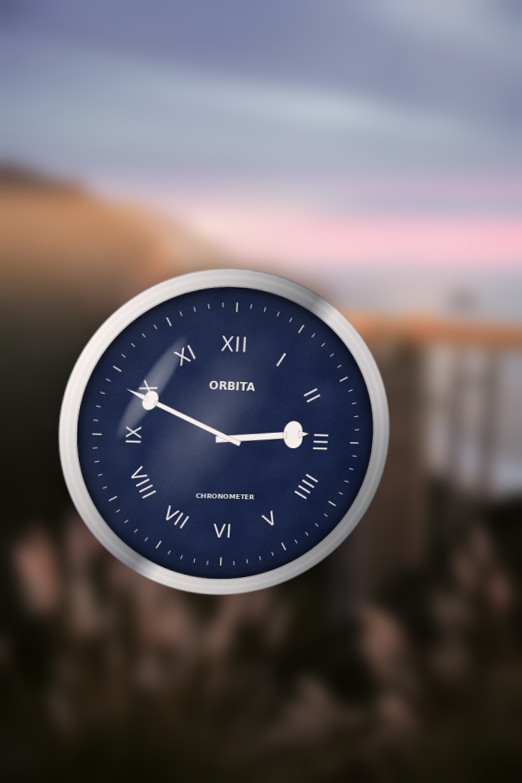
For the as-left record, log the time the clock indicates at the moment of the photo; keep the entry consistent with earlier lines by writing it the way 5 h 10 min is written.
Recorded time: 2 h 49 min
